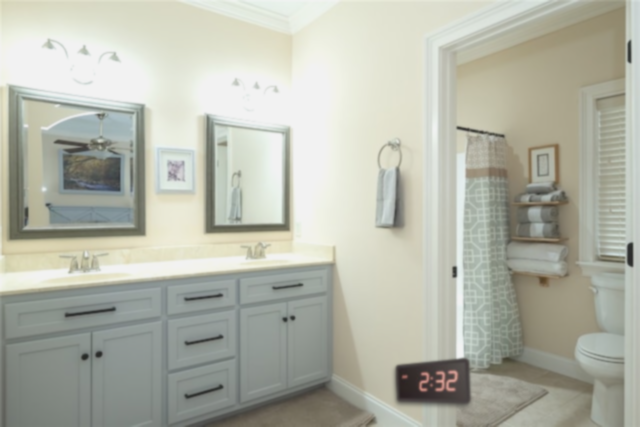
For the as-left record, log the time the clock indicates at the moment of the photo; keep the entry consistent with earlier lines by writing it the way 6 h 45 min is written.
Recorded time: 2 h 32 min
